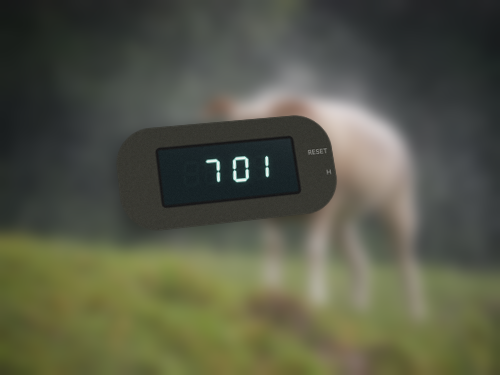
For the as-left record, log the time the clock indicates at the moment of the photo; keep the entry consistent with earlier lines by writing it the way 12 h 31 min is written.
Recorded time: 7 h 01 min
